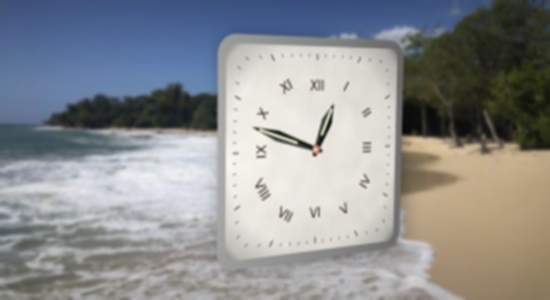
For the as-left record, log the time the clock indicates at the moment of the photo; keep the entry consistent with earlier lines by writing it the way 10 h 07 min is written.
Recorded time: 12 h 48 min
